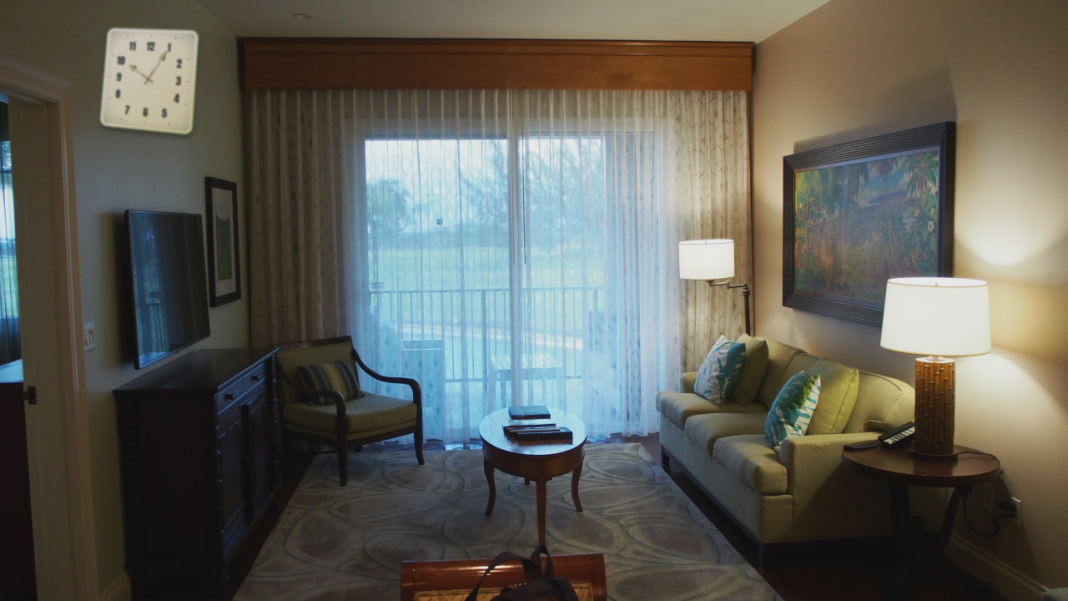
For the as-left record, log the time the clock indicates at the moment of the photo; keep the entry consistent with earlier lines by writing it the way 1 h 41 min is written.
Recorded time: 10 h 05 min
